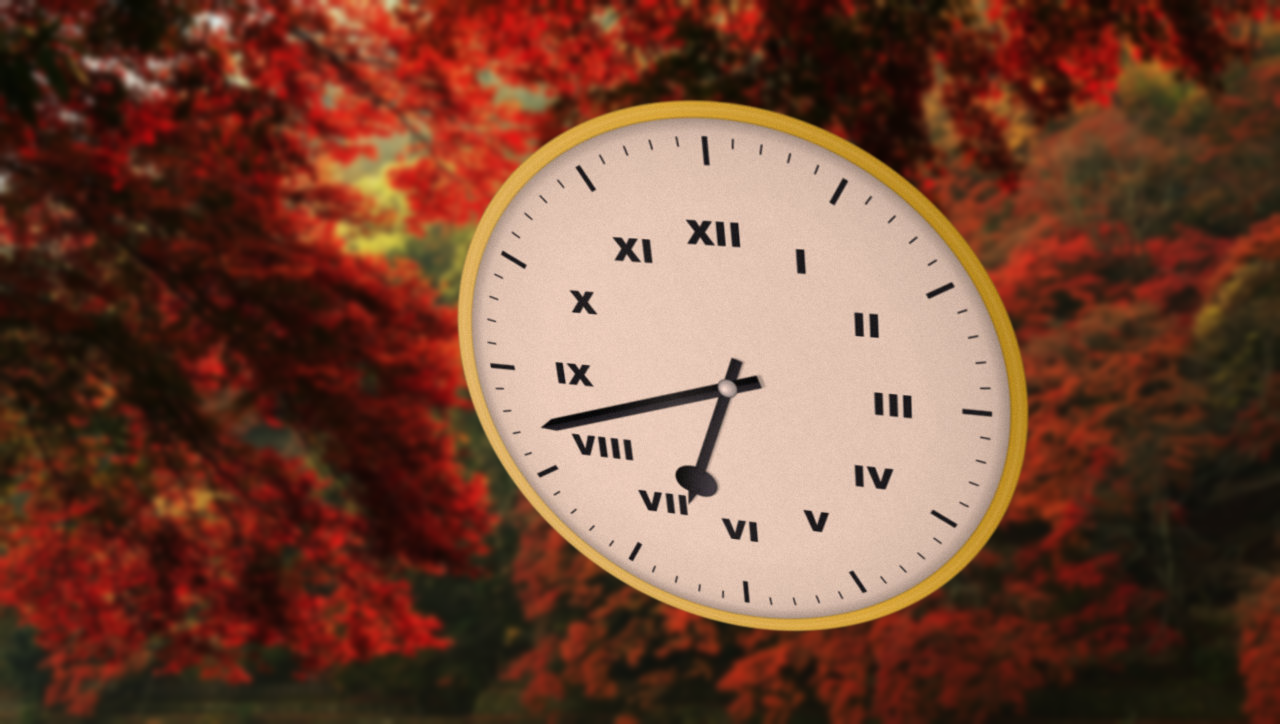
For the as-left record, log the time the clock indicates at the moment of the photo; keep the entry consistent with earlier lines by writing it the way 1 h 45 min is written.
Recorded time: 6 h 42 min
